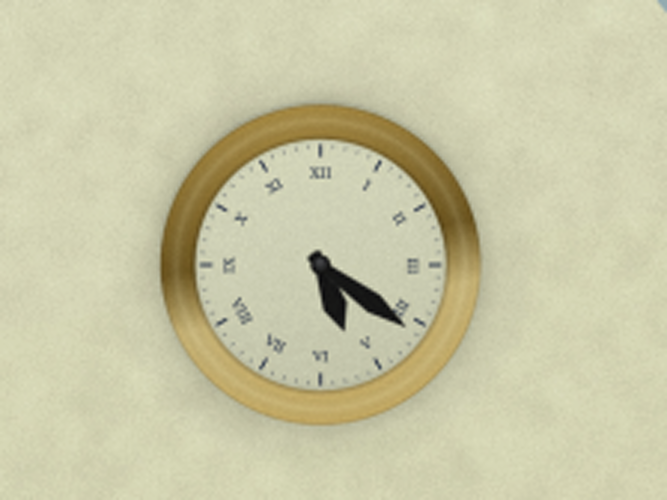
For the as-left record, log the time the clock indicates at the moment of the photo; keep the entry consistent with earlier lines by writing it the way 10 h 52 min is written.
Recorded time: 5 h 21 min
